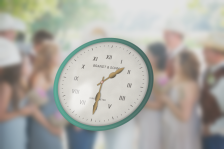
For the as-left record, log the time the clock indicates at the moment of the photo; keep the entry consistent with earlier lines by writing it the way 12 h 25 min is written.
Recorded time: 1 h 30 min
